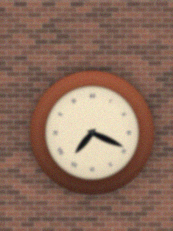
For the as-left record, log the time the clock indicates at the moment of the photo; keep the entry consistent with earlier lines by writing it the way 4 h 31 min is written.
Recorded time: 7 h 19 min
